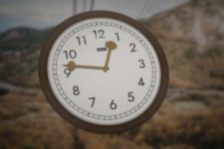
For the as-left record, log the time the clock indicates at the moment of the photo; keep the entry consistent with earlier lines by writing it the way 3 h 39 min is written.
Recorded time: 12 h 47 min
